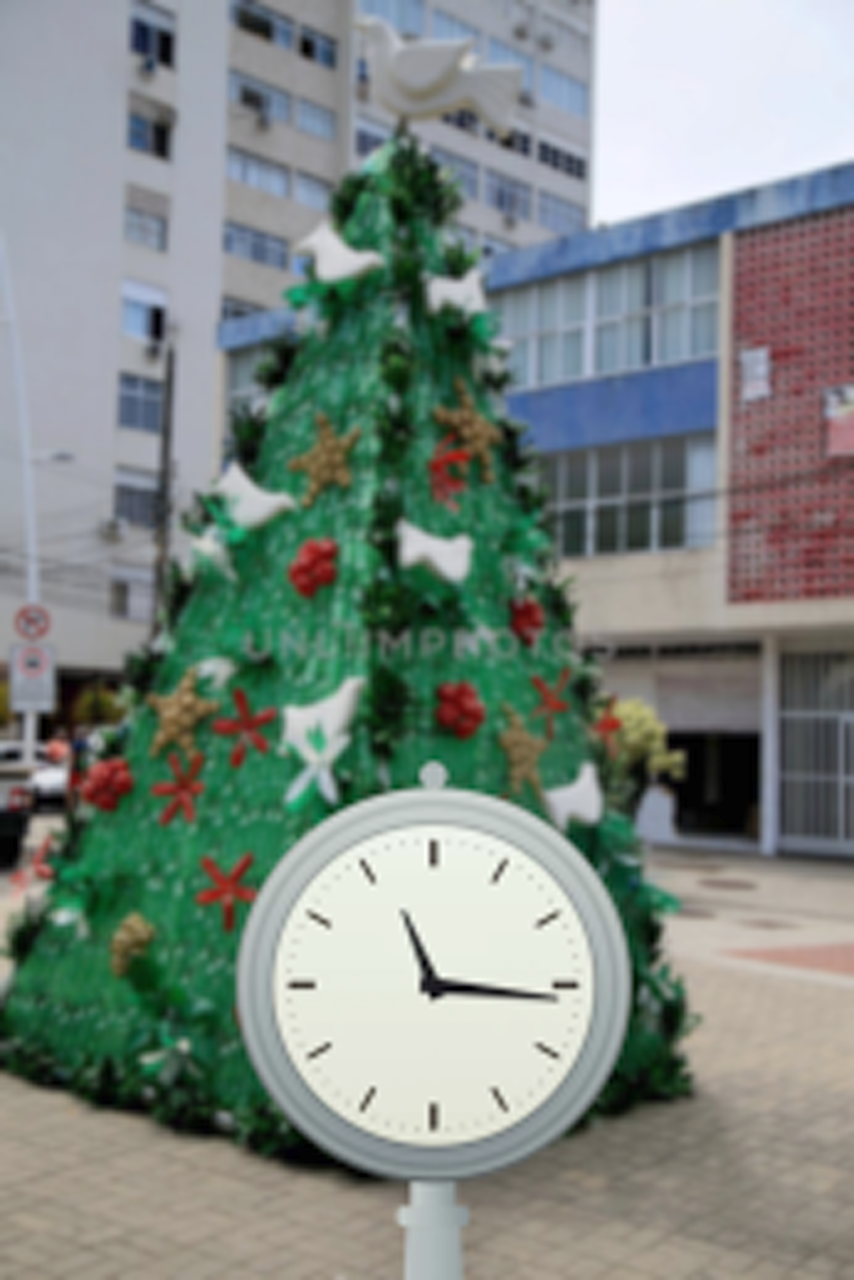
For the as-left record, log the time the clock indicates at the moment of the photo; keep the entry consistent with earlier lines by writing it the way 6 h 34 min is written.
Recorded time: 11 h 16 min
